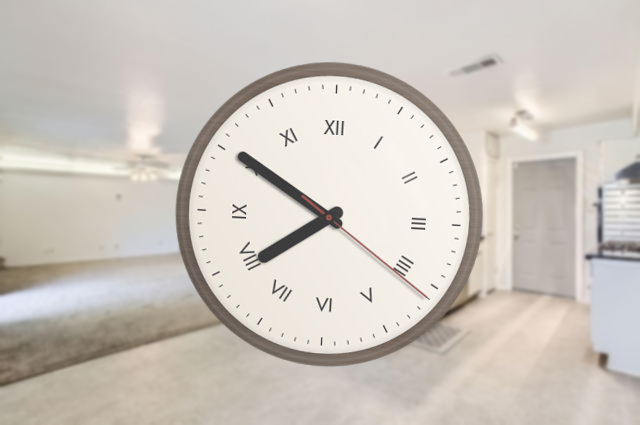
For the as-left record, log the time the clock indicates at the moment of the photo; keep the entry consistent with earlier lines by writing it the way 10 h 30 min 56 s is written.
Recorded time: 7 h 50 min 21 s
